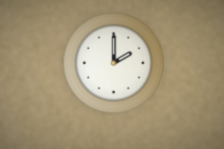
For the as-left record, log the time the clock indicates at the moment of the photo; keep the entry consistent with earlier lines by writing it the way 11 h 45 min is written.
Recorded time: 2 h 00 min
